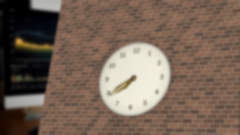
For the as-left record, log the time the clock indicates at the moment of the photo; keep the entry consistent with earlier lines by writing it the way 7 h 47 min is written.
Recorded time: 7 h 39 min
